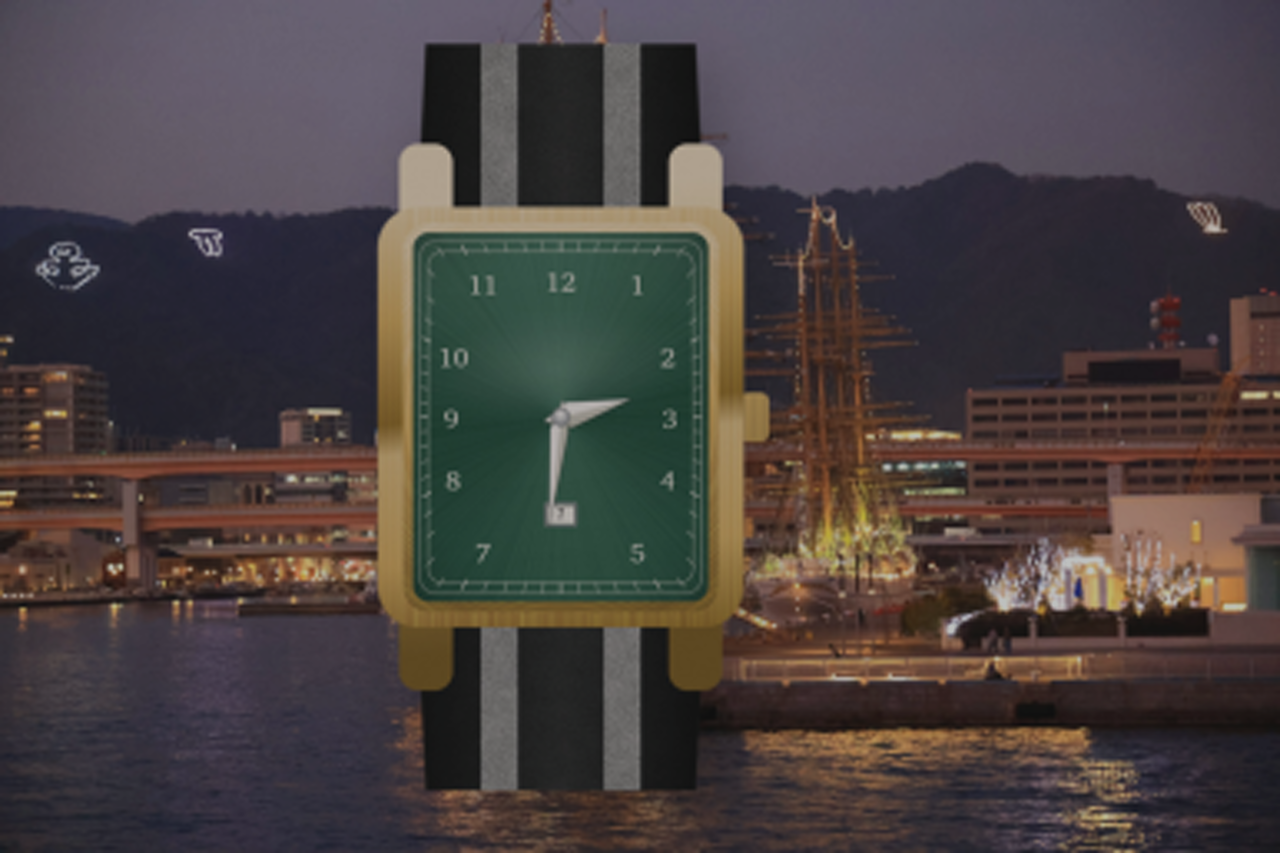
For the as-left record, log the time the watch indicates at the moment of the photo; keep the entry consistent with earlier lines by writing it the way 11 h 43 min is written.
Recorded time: 2 h 31 min
